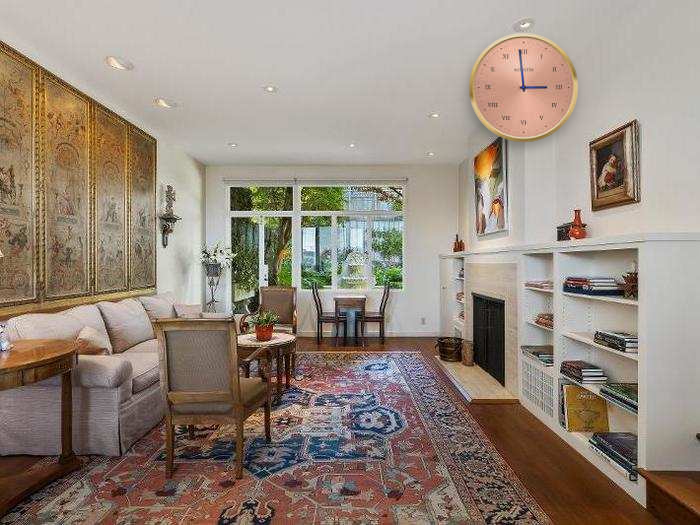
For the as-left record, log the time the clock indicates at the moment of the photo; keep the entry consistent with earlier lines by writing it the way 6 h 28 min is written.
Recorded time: 2 h 59 min
